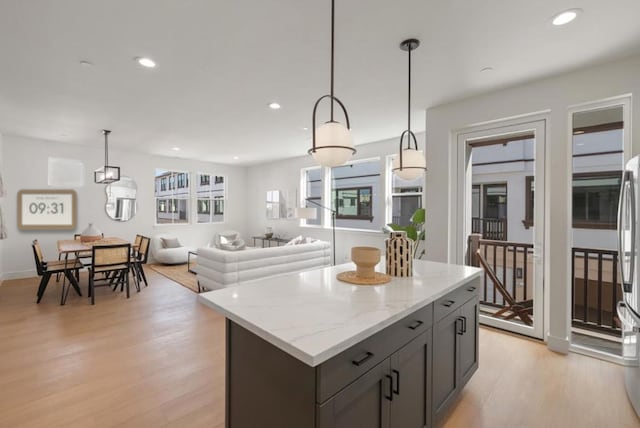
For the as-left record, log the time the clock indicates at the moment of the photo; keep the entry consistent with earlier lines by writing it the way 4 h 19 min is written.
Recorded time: 9 h 31 min
